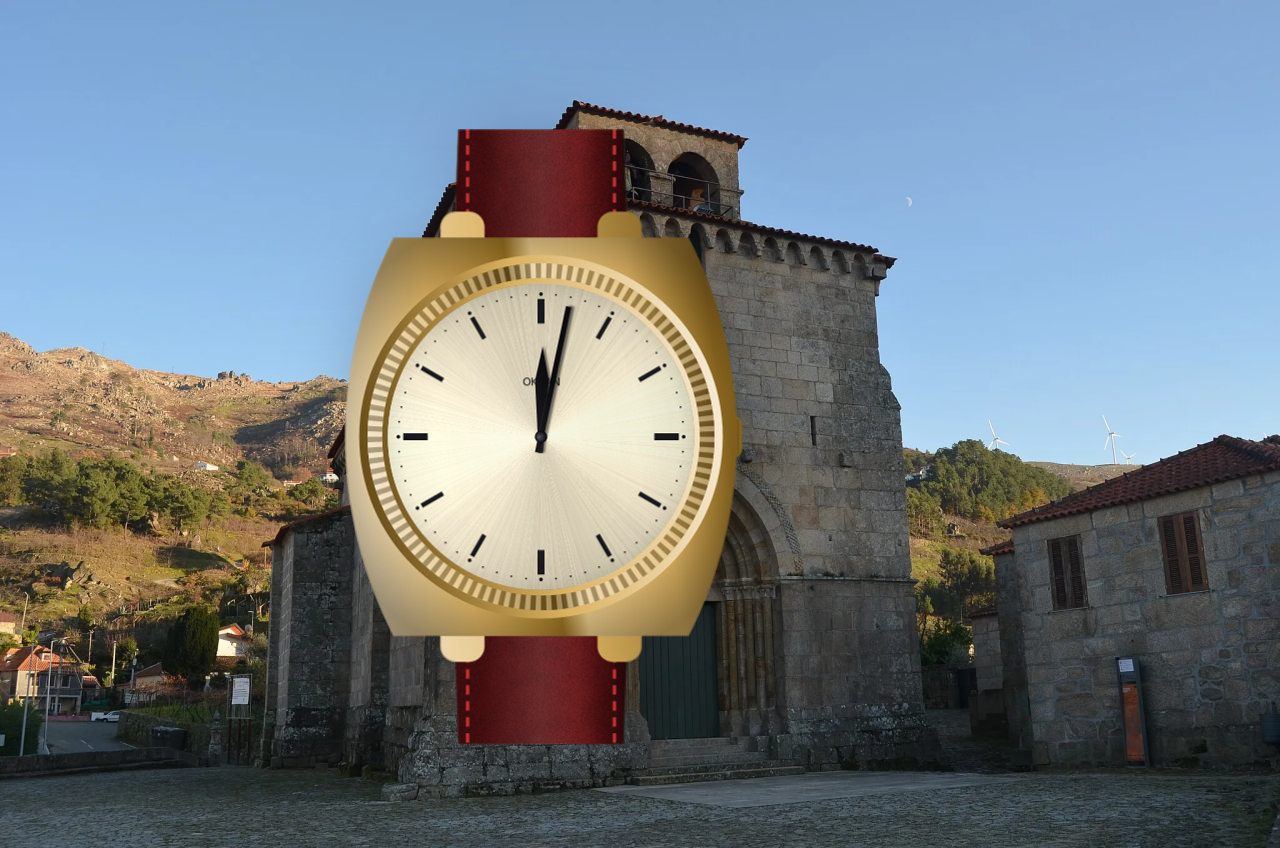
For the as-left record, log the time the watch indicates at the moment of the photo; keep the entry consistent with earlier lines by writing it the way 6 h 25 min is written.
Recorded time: 12 h 02 min
